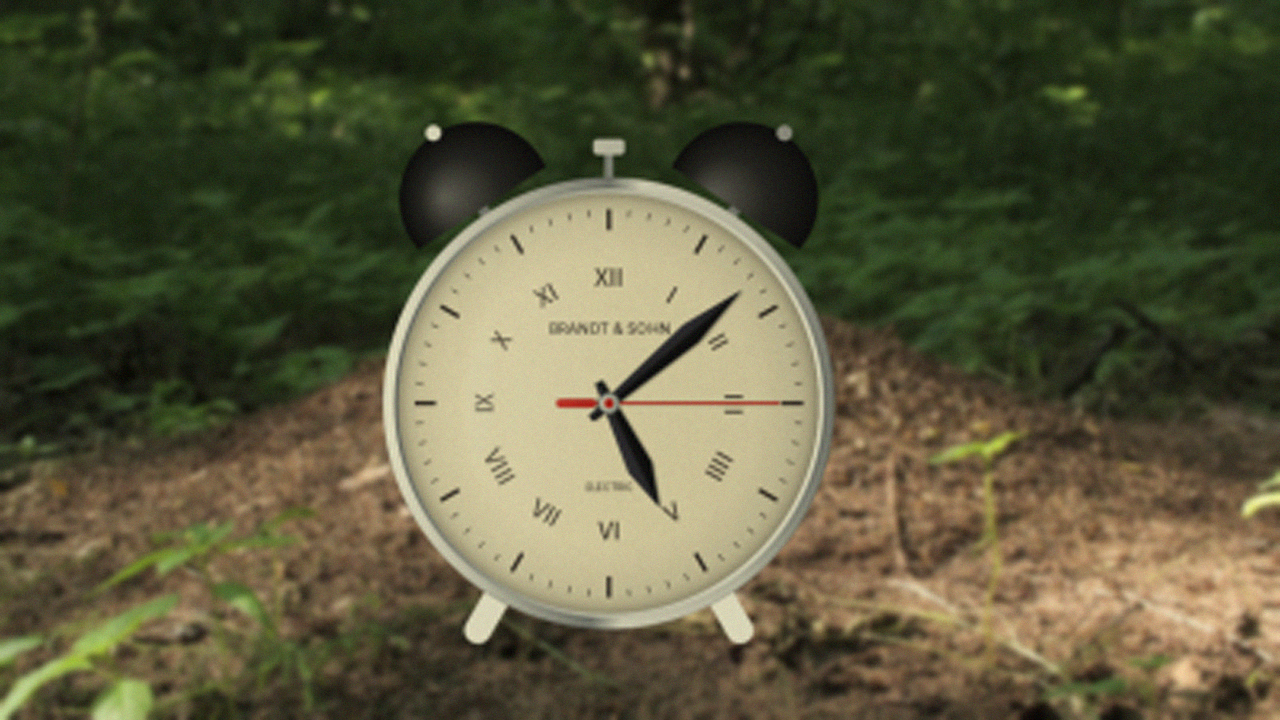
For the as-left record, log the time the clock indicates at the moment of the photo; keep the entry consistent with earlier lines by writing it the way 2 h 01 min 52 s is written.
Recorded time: 5 h 08 min 15 s
